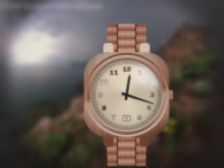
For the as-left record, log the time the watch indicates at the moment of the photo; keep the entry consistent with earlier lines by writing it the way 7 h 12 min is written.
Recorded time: 12 h 18 min
